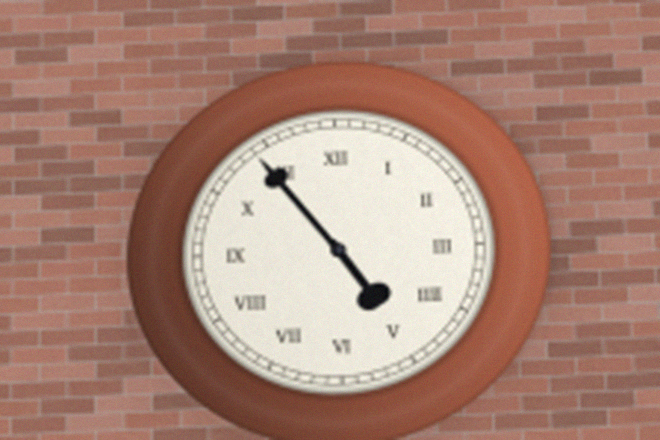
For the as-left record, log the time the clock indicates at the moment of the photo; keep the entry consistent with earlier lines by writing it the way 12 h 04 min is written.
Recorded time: 4 h 54 min
